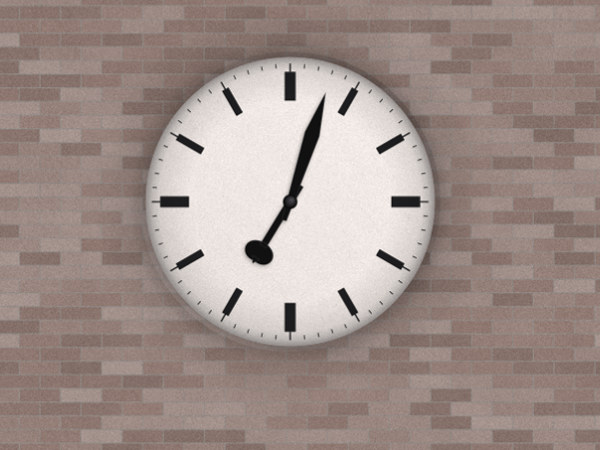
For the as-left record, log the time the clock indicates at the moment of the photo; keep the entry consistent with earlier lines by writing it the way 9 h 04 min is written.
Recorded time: 7 h 03 min
